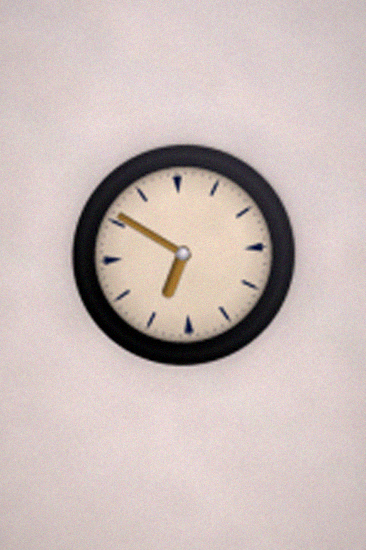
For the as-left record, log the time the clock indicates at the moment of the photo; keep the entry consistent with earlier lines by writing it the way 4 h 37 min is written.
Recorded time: 6 h 51 min
